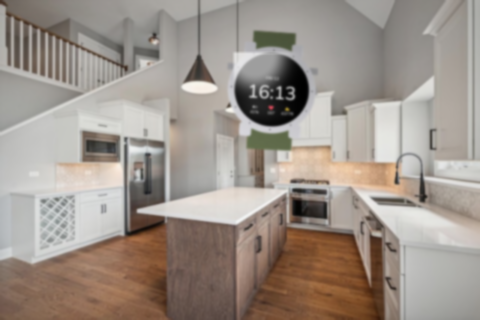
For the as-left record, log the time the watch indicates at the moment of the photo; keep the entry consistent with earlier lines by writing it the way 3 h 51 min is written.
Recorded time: 16 h 13 min
